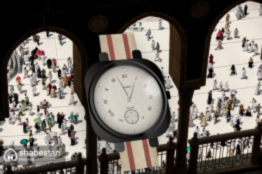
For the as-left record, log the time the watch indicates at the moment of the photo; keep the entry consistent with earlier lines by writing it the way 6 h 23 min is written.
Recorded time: 12 h 57 min
